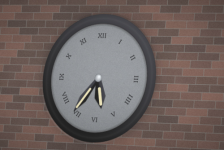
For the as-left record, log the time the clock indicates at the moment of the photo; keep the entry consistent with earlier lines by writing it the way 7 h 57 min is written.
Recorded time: 5 h 36 min
